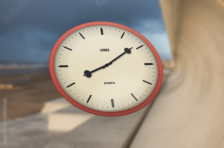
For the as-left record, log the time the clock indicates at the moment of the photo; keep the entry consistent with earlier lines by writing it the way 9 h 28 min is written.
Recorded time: 8 h 09 min
